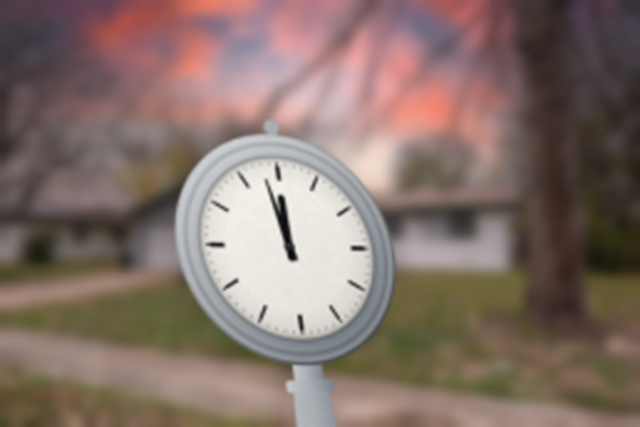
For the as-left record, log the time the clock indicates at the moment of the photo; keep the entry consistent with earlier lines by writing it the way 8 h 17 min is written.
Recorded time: 11 h 58 min
